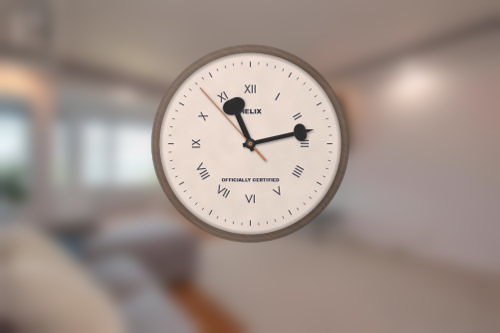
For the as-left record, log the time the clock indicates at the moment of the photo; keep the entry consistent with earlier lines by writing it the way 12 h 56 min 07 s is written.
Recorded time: 11 h 12 min 53 s
